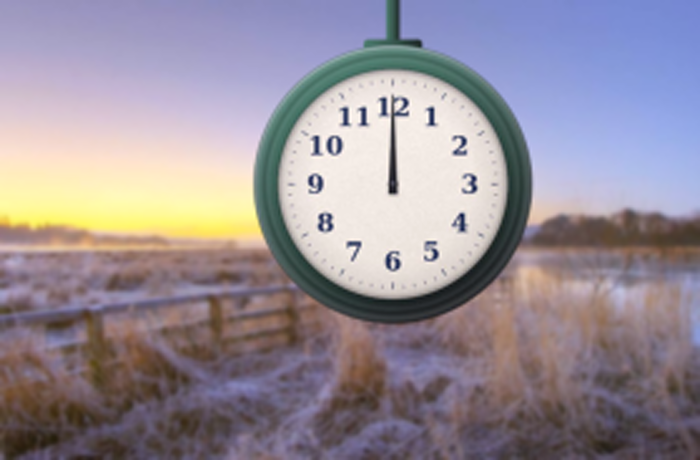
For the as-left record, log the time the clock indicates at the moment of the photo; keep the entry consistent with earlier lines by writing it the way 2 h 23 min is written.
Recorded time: 12 h 00 min
